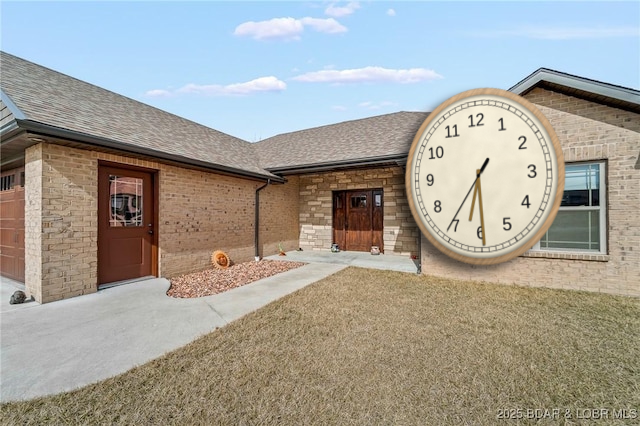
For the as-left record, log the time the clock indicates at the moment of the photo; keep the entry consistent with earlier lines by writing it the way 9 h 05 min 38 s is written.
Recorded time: 6 h 29 min 36 s
